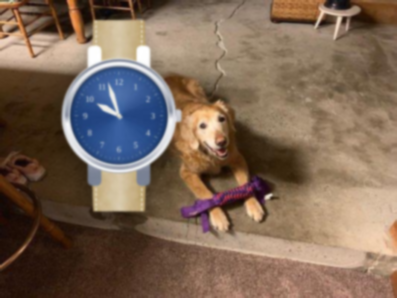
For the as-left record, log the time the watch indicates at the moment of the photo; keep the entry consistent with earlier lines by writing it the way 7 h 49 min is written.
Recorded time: 9 h 57 min
